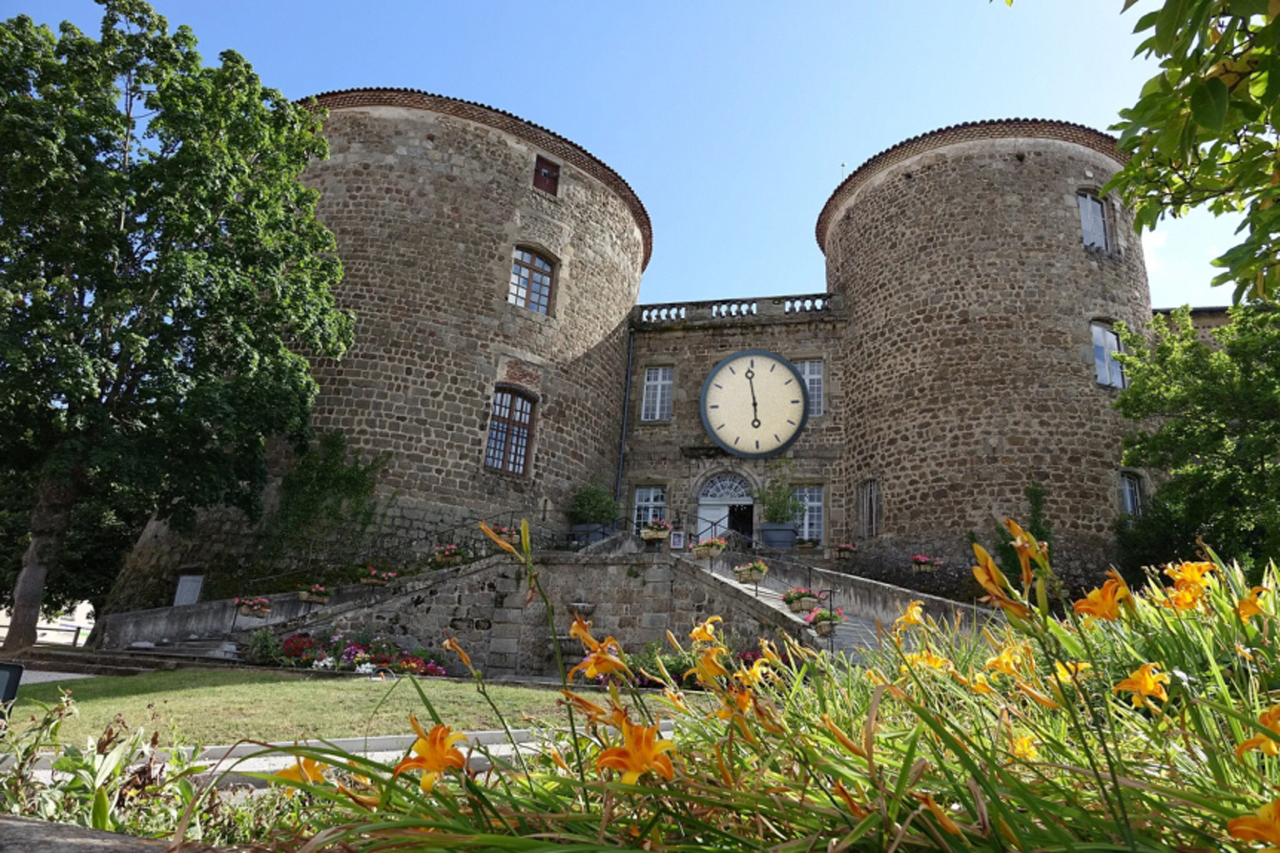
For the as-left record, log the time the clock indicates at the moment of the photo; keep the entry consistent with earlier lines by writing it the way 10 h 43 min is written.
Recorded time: 5 h 59 min
